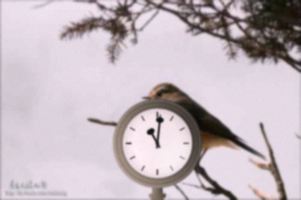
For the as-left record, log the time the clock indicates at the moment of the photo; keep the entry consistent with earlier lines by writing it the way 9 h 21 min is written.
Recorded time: 11 h 01 min
